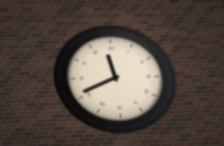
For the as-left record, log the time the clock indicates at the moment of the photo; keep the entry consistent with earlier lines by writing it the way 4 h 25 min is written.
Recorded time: 11 h 41 min
